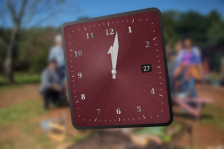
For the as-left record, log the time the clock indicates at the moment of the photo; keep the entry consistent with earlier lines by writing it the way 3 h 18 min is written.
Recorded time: 12 h 02 min
